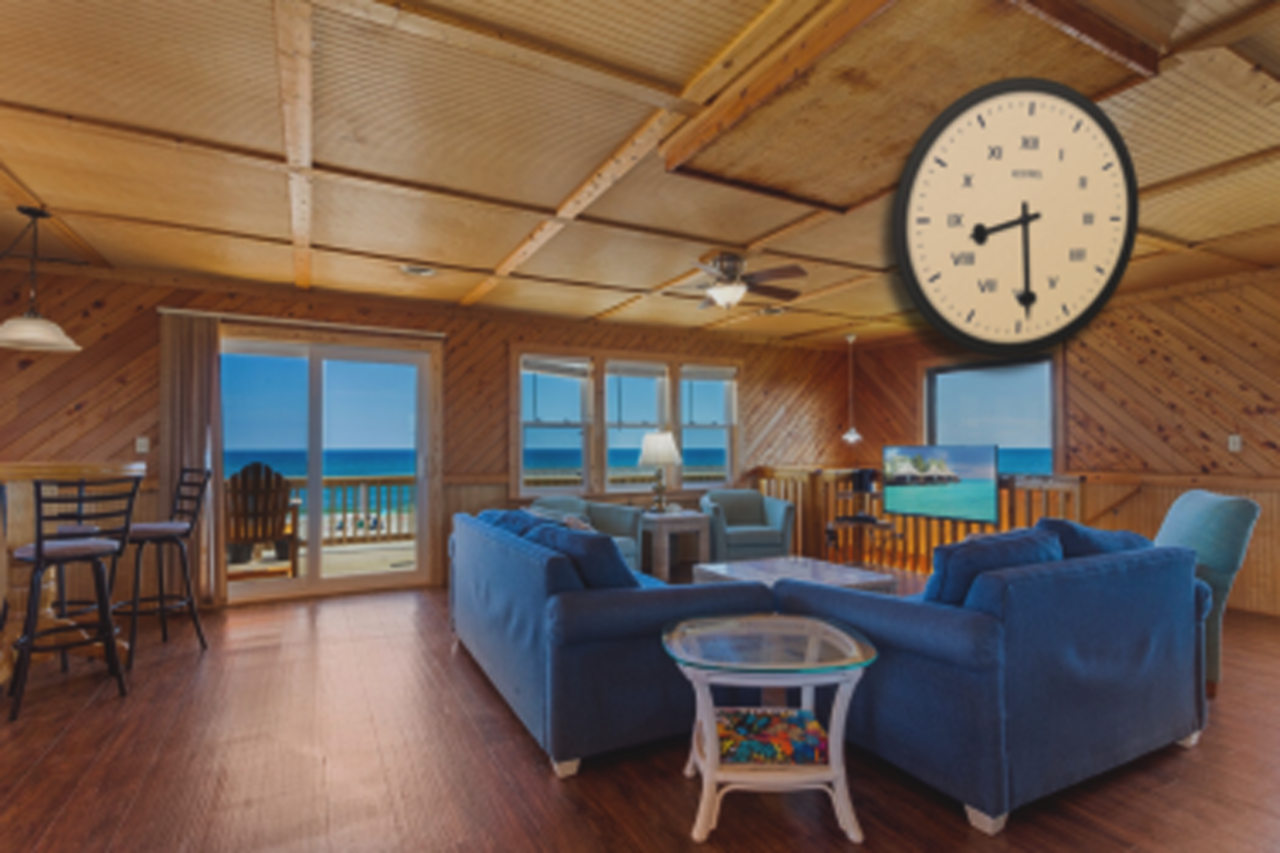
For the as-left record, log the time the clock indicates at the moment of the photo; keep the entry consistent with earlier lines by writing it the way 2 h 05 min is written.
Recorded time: 8 h 29 min
